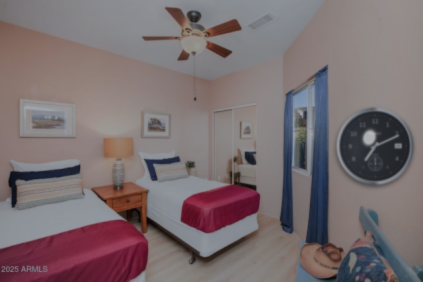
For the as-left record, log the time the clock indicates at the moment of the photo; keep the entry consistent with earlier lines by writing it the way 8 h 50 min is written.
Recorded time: 7 h 11 min
